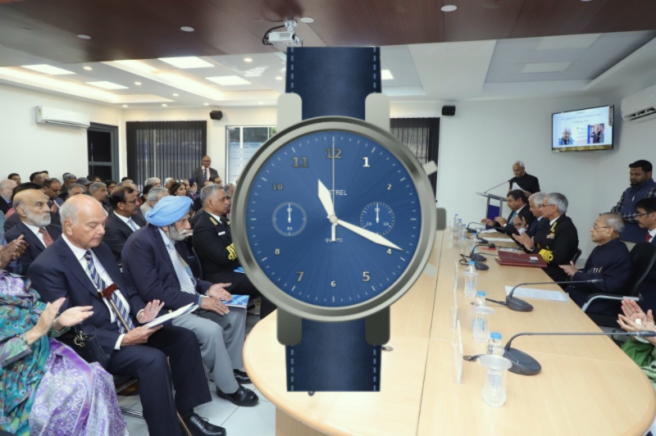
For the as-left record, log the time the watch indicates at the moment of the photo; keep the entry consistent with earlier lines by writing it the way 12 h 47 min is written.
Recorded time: 11 h 19 min
